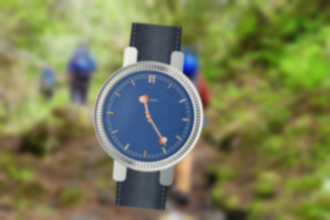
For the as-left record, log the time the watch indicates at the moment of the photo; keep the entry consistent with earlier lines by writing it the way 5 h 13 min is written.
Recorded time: 11 h 24 min
